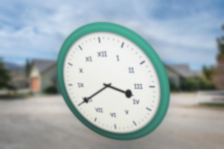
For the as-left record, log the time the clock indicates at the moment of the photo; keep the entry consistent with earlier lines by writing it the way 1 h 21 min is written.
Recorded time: 3 h 40 min
